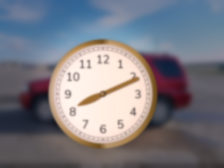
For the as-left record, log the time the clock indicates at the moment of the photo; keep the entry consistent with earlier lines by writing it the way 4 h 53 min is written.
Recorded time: 8 h 11 min
